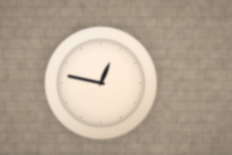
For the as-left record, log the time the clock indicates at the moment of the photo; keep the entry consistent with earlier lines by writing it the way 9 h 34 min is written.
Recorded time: 12 h 47 min
